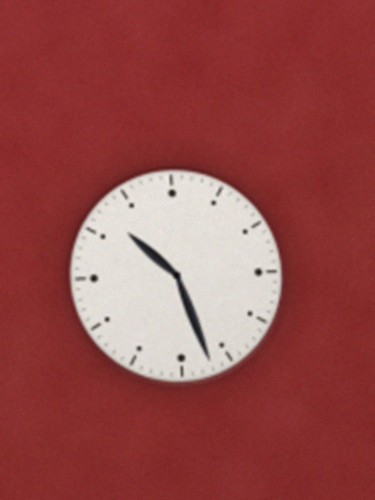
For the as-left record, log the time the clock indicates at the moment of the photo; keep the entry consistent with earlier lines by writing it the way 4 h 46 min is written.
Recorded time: 10 h 27 min
